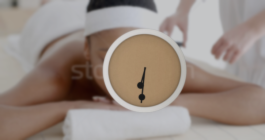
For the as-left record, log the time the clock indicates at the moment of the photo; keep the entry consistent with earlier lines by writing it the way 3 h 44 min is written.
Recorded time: 6 h 31 min
